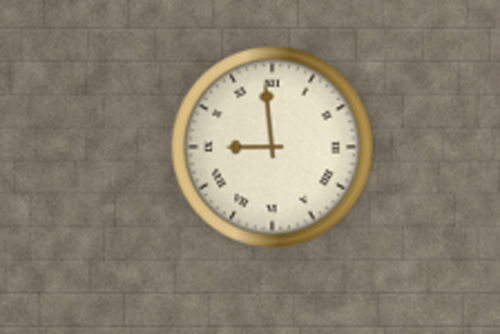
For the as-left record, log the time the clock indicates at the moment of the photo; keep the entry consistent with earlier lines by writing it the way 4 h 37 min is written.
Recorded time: 8 h 59 min
